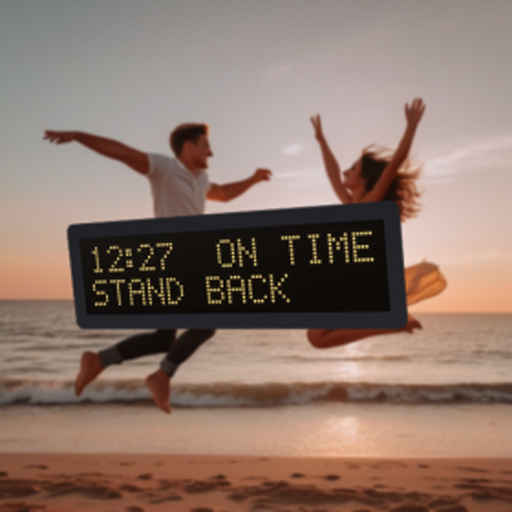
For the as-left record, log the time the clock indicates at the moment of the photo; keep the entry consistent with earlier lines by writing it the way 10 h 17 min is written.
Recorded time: 12 h 27 min
